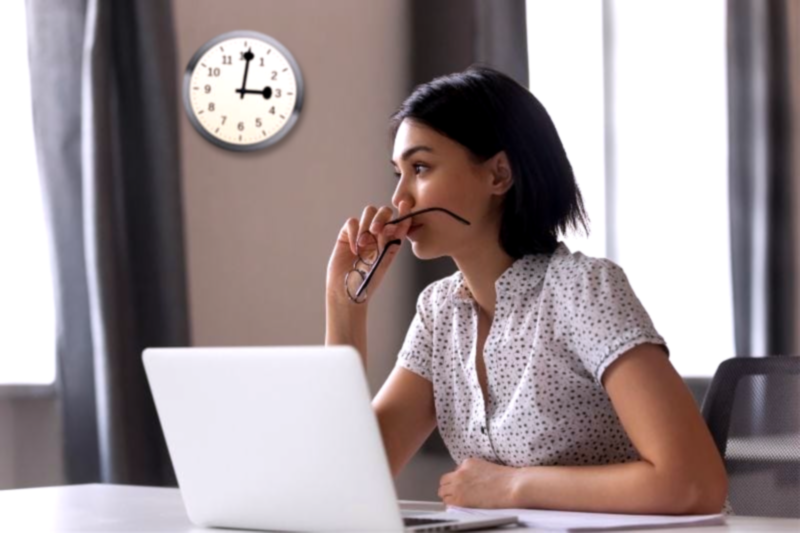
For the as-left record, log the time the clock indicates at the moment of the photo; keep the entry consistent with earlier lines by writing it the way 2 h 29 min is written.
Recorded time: 3 h 01 min
